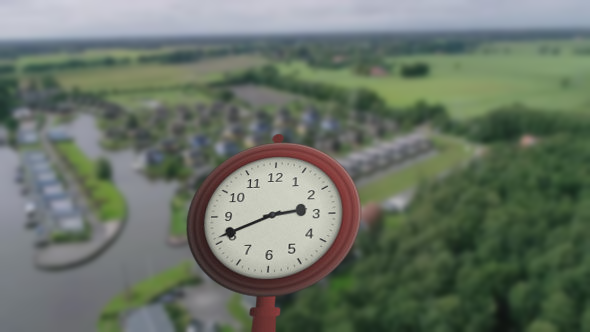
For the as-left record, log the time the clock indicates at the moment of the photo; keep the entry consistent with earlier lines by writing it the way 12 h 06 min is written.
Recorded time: 2 h 41 min
